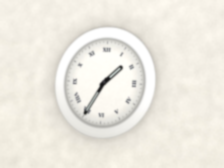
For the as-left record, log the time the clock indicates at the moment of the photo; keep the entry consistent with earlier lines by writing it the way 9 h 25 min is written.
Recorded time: 1 h 35 min
